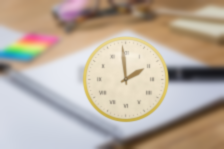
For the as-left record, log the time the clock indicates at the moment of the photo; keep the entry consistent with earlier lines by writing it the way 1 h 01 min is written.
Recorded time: 1 h 59 min
